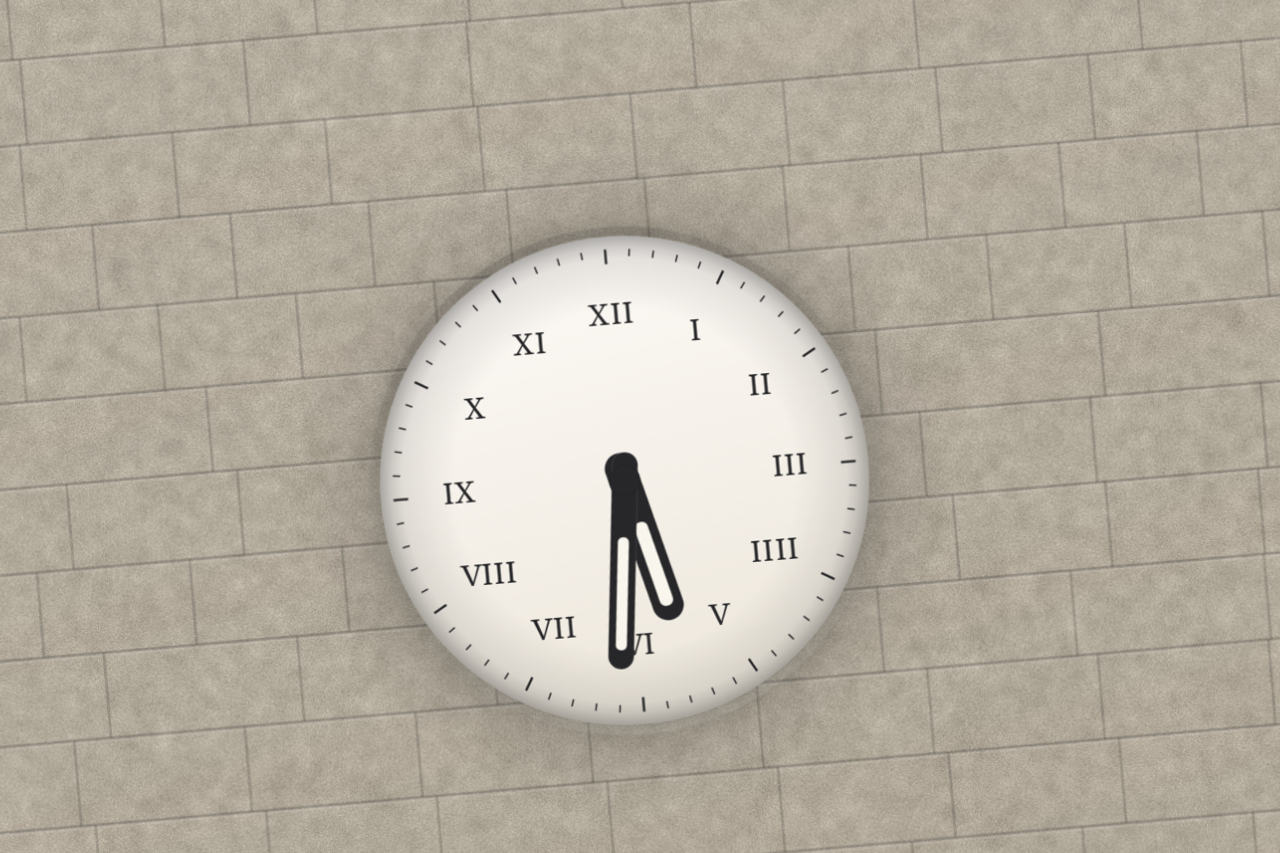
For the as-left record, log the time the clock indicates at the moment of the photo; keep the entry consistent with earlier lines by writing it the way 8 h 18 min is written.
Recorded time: 5 h 31 min
